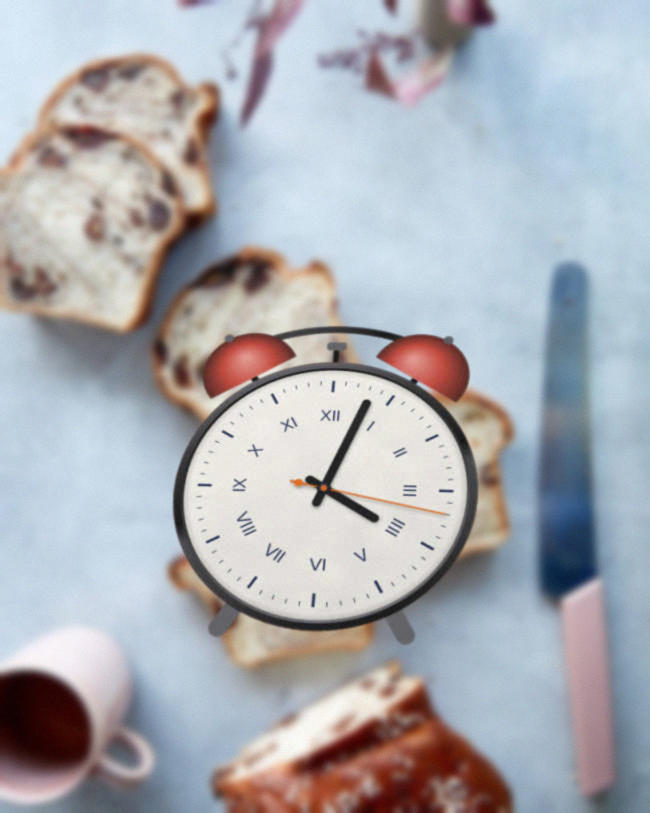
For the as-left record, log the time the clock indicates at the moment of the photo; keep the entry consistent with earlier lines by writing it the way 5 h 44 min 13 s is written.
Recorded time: 4 h 03 min 17 s
